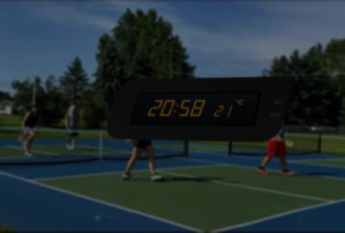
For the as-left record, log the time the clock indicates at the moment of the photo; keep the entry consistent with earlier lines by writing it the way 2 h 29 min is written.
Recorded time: 20 h 58 min
